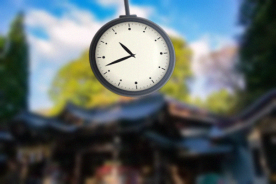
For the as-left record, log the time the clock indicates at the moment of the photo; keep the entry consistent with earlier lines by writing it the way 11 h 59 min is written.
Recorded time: 10 h 42 min
